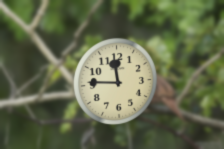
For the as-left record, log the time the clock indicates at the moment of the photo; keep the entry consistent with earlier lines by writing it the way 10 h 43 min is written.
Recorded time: 11 h 46 min
